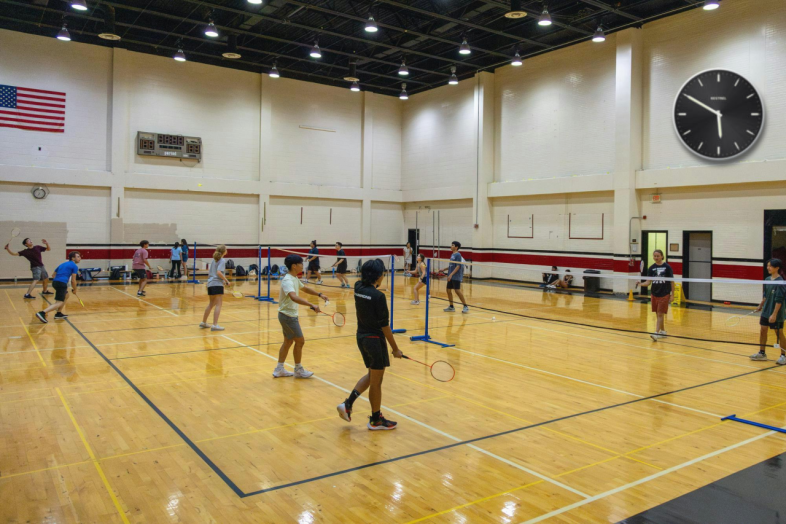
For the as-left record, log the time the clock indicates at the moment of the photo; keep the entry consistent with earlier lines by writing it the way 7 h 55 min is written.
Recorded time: 5 h 50 min
